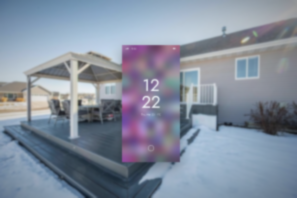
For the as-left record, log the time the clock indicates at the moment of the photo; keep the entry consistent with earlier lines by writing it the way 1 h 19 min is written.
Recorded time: 12 h 22 min
